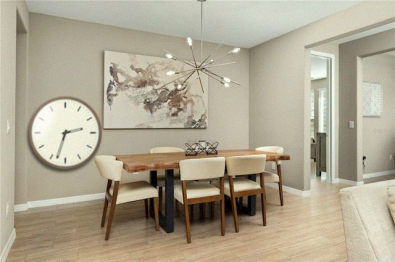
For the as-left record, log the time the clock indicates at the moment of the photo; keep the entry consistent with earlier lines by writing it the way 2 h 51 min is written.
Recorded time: 2 h 33 min
